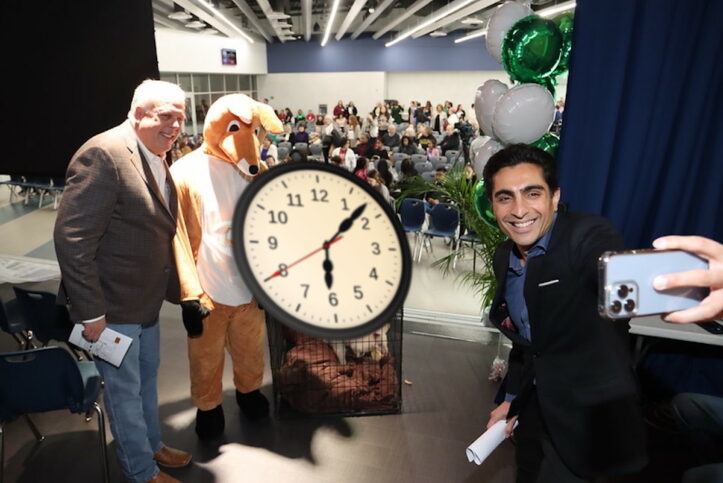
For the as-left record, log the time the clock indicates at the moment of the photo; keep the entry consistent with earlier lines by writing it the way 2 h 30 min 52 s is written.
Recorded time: 6 h 07 min 40 s
